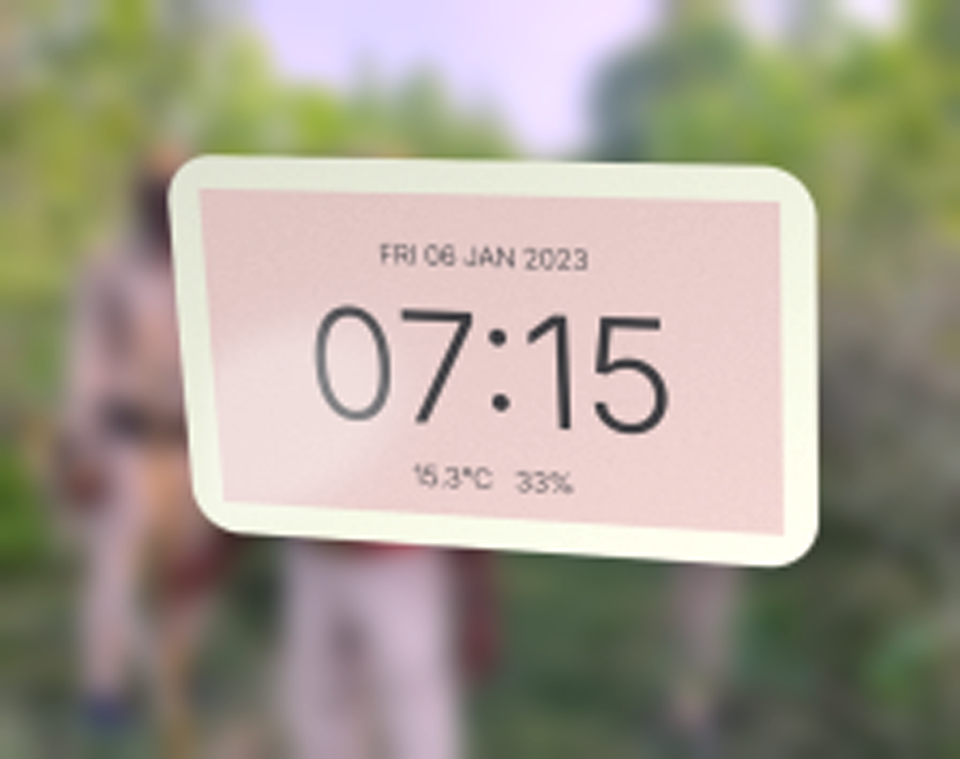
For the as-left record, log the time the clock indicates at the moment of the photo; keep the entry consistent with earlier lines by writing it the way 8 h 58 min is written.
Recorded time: 7 h 15 min
